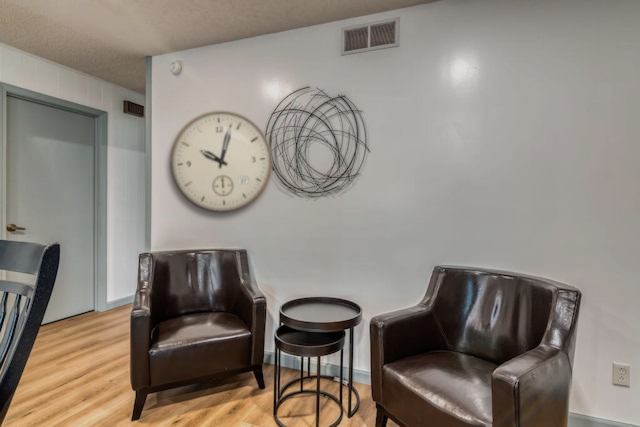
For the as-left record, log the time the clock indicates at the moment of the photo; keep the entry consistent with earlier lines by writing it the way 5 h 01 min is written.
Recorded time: 10 h 03 min
